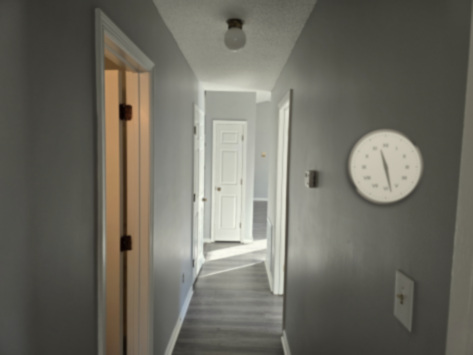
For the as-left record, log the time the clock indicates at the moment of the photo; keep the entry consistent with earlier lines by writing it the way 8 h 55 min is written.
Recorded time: 11 h 28 min
